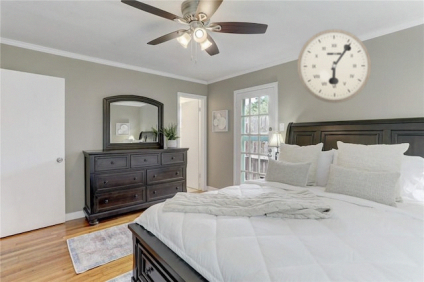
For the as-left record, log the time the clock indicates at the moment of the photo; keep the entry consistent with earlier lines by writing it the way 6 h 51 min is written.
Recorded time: 6 h 06 min
